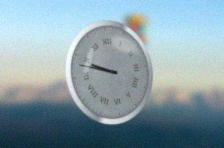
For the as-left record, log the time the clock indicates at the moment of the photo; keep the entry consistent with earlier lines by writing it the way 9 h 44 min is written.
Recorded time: 9 h 48 min
